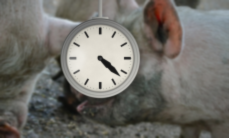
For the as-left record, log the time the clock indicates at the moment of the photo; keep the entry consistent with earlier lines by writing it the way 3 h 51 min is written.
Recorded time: 4 h 22 min
